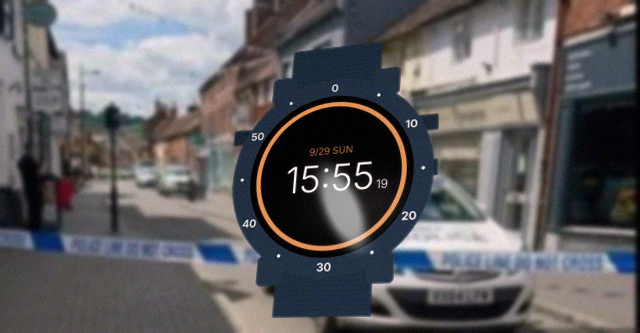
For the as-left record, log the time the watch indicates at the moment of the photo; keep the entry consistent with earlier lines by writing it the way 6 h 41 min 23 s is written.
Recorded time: 15 h 55 min 19 s
